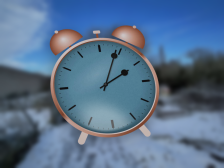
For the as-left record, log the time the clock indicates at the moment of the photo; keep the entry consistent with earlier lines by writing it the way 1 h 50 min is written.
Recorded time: 2 h 04 min
